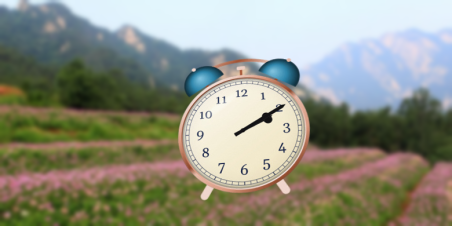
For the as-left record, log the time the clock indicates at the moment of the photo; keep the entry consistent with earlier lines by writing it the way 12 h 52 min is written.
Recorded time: 2 h 10 min
